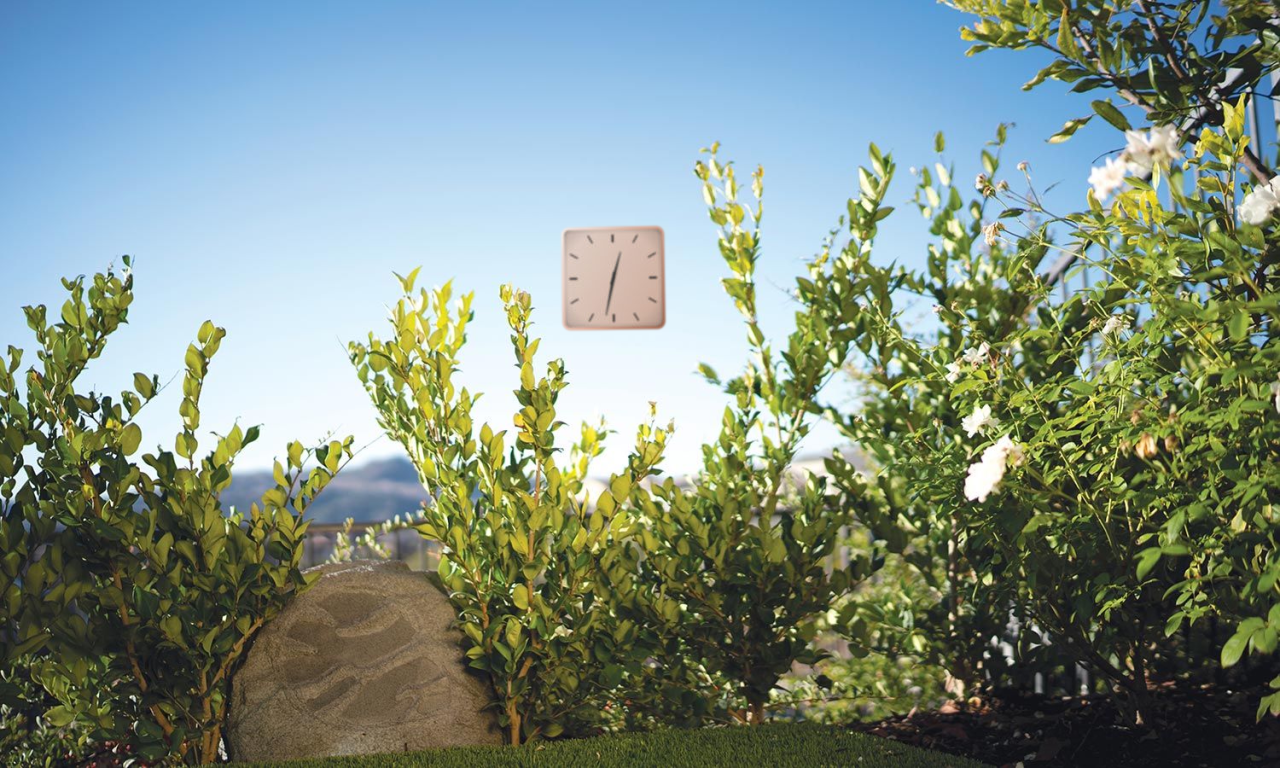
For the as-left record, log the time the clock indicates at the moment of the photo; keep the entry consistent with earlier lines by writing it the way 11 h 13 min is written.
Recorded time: 12 h 32 min
